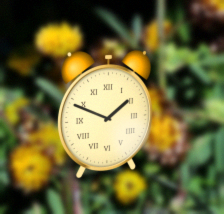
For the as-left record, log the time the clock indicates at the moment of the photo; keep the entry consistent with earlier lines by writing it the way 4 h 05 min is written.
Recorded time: 1 h 49 min
